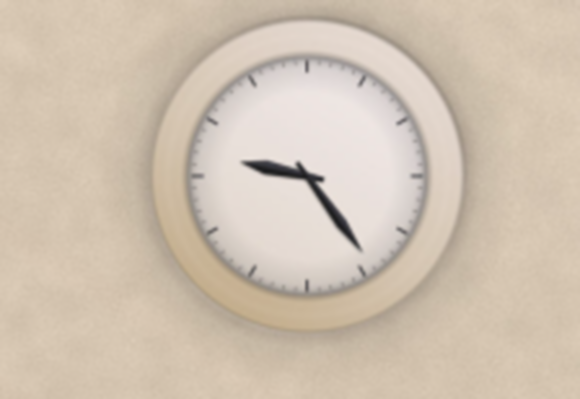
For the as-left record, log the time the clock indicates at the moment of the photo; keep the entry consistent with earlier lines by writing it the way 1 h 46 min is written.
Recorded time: 9 h 24 min
